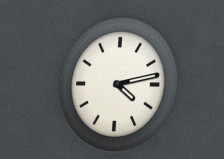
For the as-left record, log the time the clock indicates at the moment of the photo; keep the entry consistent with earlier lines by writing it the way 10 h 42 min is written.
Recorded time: 4 h 13 min
